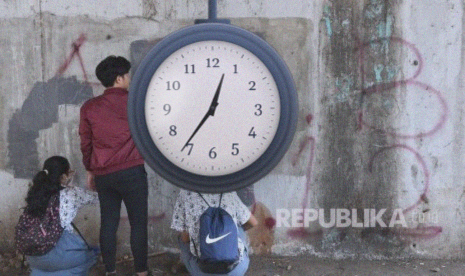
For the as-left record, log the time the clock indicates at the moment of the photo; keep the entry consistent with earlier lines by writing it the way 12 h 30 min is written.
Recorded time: 12 h 36 min
